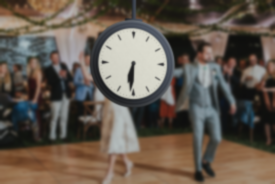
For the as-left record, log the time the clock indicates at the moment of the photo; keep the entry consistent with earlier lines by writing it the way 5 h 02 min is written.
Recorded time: 6 h 31 min
